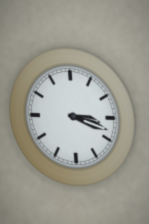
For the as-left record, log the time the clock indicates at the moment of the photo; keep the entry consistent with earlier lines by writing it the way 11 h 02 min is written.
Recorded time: 3 h 18 min
